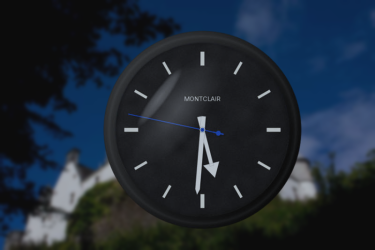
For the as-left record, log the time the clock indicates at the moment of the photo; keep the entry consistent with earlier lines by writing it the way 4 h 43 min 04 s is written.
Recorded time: 5 h 30 min 47 s
